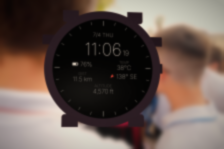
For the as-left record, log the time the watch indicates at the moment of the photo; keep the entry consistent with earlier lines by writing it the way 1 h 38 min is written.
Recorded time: 11 h 06 min
